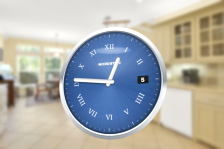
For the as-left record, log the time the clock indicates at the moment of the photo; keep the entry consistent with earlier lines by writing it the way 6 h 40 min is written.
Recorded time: 12 h 46 min
